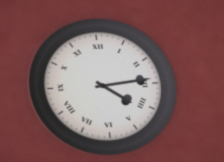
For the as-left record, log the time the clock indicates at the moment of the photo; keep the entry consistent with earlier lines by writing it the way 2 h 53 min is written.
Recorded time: 4 h 14 min
